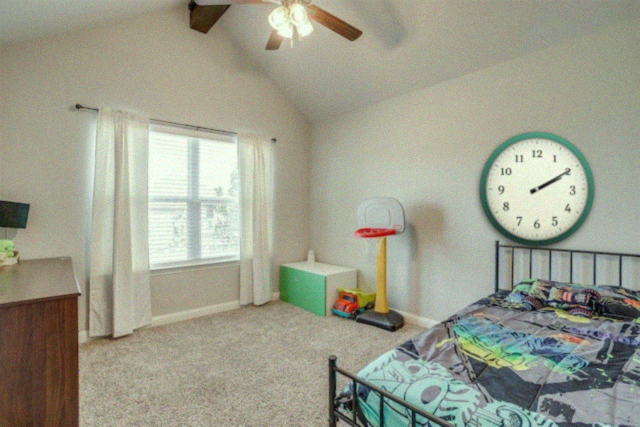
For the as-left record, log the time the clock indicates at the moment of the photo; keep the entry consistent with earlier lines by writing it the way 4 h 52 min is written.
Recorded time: 2 h 10 min
